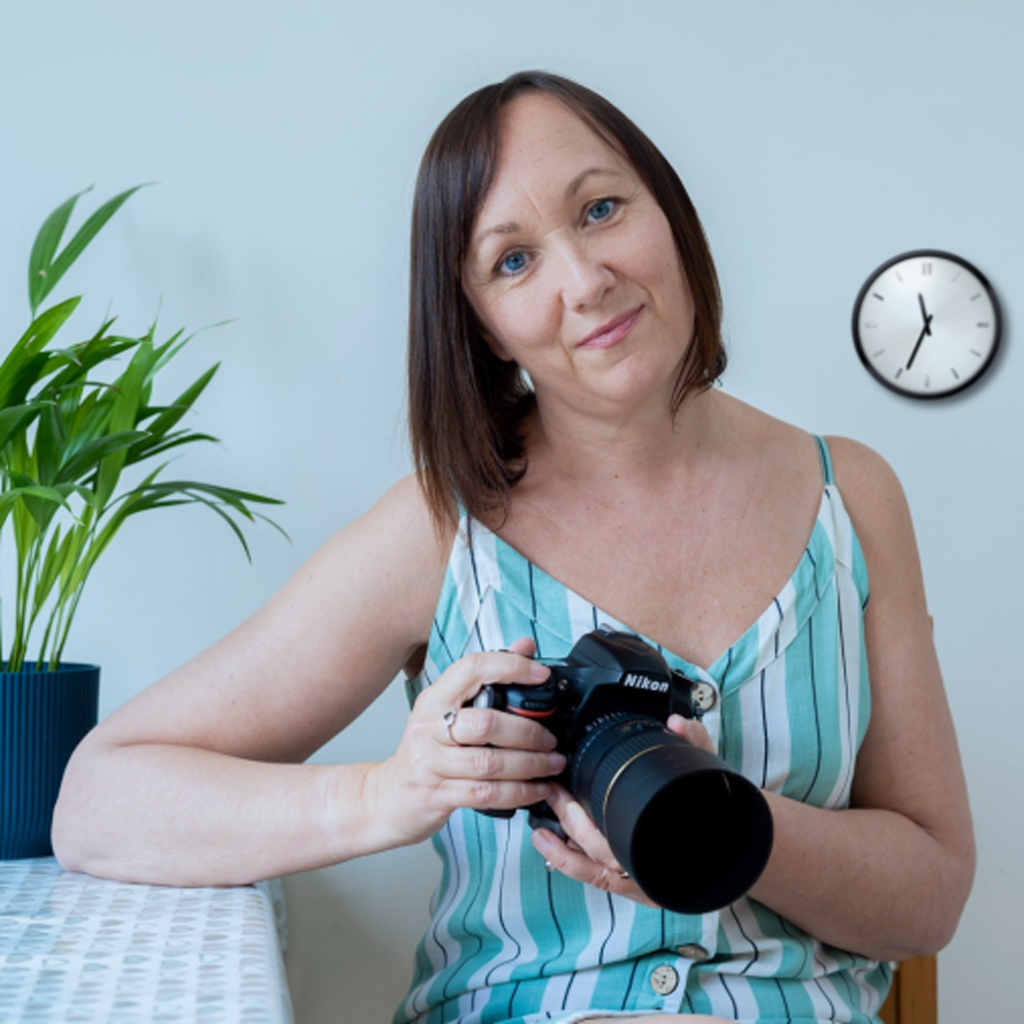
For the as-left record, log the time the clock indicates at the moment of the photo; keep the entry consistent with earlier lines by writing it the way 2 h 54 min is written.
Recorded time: 11 h 34 min
